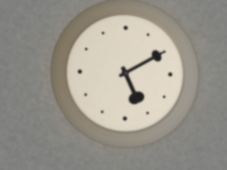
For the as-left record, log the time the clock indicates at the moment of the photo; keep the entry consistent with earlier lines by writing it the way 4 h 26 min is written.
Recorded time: 5 h 10 min
